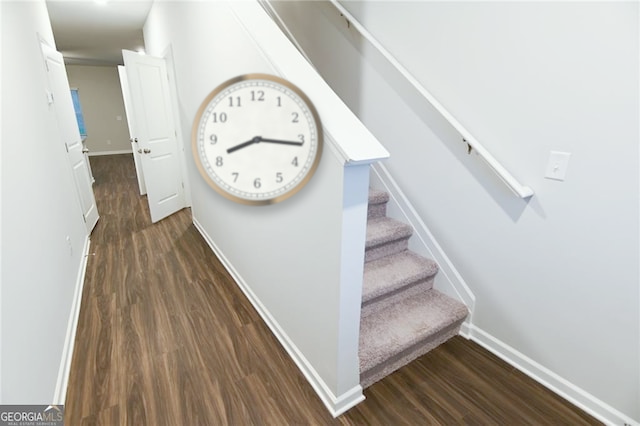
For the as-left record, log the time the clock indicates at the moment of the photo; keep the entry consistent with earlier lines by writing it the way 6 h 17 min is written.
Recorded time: 8 h 16 min
